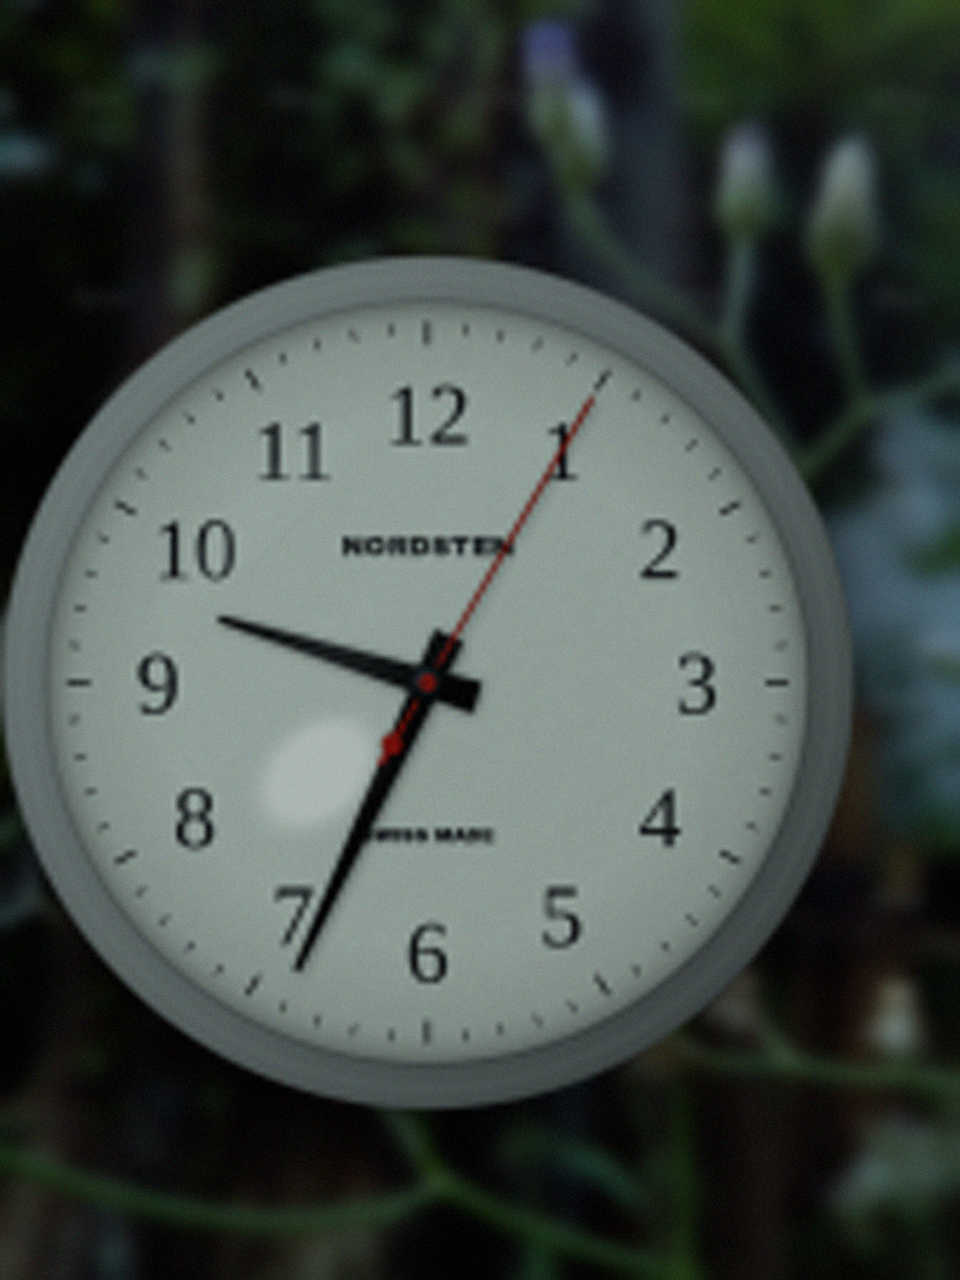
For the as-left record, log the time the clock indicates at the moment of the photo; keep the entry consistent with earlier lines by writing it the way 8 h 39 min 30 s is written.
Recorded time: 9 h 34 min 05 s
